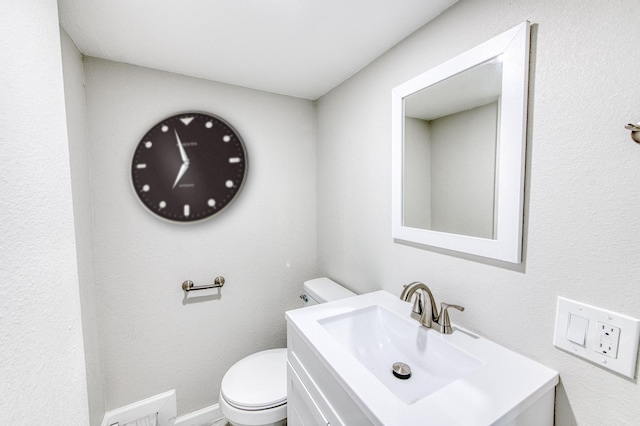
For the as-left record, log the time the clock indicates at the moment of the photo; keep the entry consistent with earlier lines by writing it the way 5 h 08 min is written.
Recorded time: 6 h 57 min
